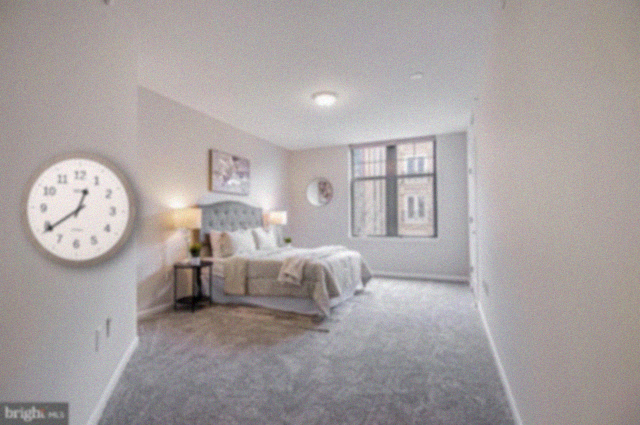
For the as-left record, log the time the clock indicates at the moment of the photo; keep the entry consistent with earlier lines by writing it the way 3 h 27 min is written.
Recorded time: 12 h 39 min
